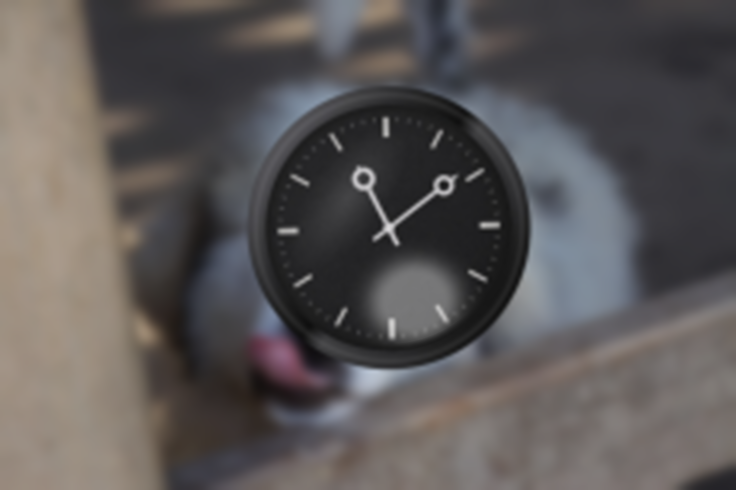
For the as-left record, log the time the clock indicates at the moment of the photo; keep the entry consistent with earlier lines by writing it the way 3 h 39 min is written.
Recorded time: 11 h 09 min
